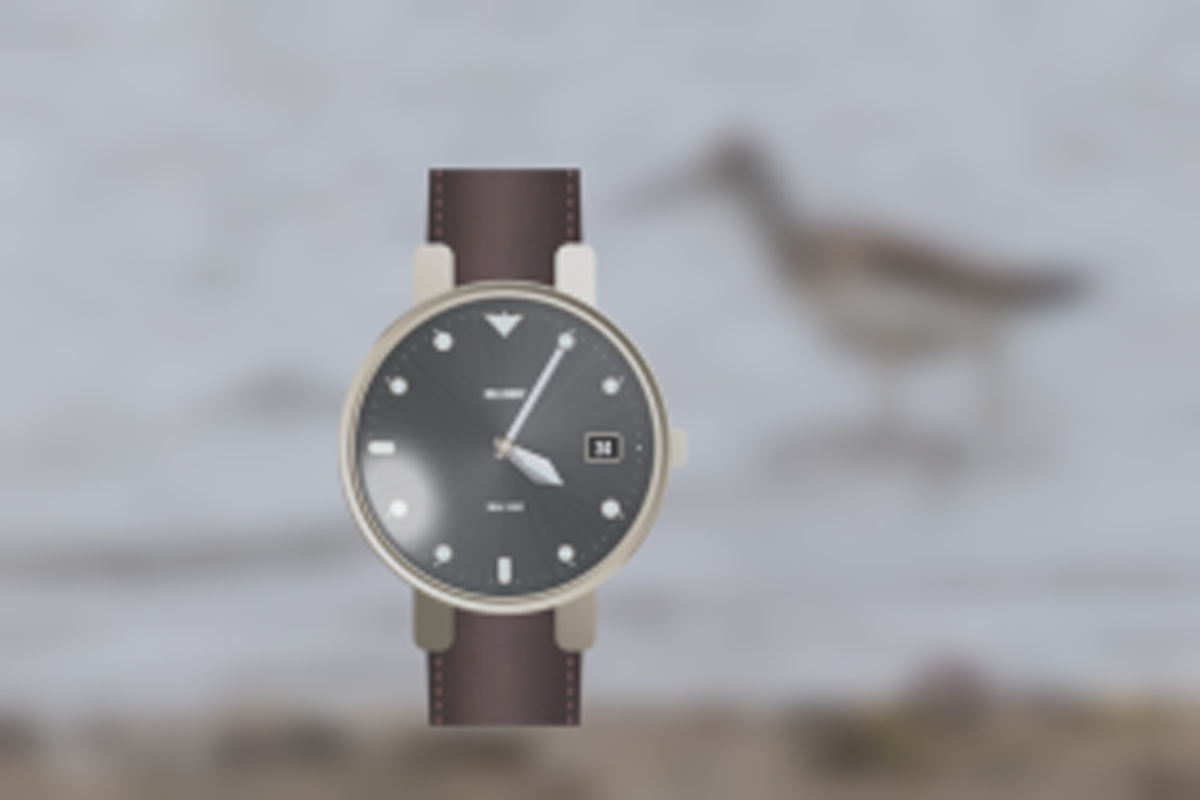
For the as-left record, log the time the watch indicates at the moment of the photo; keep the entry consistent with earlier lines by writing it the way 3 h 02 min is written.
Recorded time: 4 h 05 min
